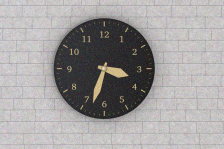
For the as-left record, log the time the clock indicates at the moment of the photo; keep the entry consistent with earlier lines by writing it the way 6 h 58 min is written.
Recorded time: 3 h 33 min
